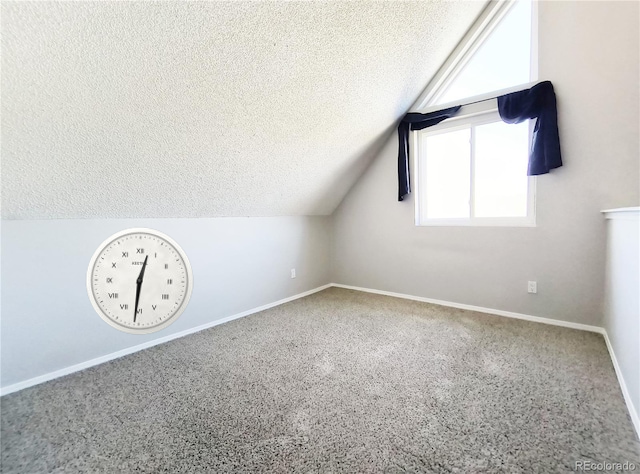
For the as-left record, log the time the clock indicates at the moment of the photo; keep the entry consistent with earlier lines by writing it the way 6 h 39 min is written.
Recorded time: 12 h 31 min
